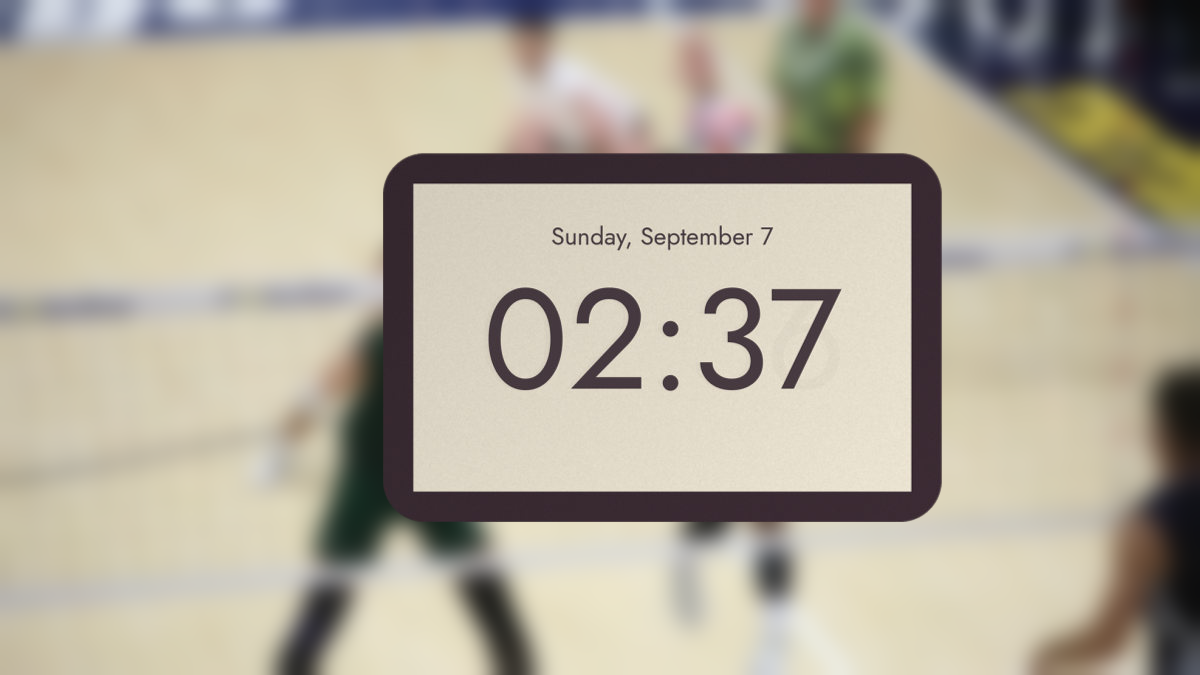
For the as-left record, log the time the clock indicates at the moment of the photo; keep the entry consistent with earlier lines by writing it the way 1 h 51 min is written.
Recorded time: 2 h 37 min
